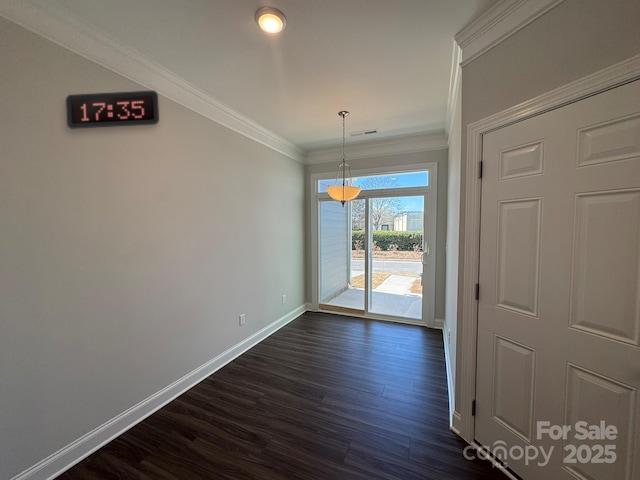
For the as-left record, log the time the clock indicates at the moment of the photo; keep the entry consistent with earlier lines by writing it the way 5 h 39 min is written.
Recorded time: 17 h 35 min
